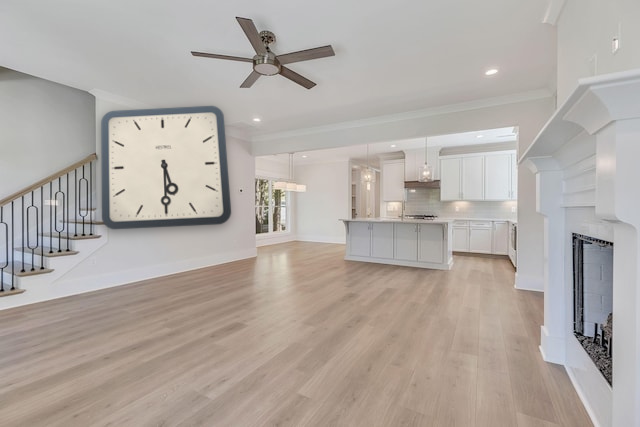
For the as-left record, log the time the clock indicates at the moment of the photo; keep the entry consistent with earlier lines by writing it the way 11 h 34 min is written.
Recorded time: 5 h 30 min
